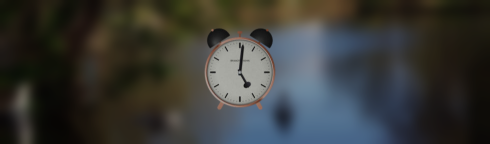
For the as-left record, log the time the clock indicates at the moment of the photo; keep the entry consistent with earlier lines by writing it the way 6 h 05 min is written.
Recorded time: 5 h 01 min
